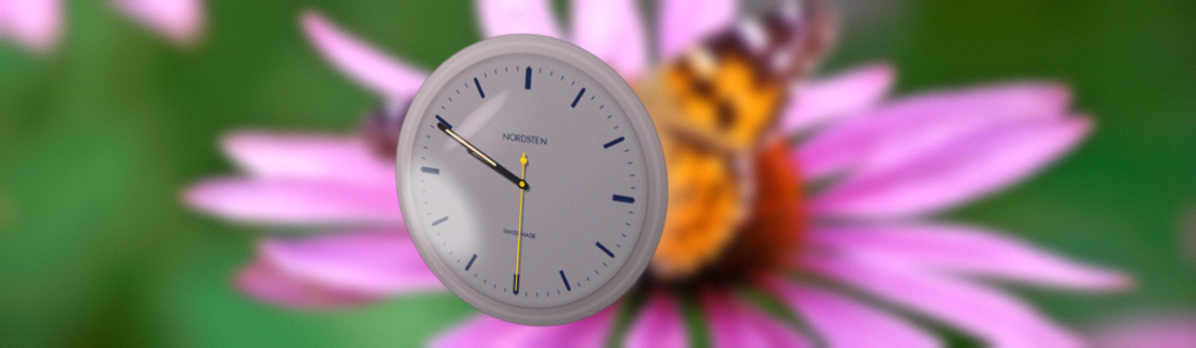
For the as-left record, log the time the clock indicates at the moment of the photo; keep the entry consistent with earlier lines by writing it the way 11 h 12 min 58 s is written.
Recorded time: 9 h 49 min 30 s
